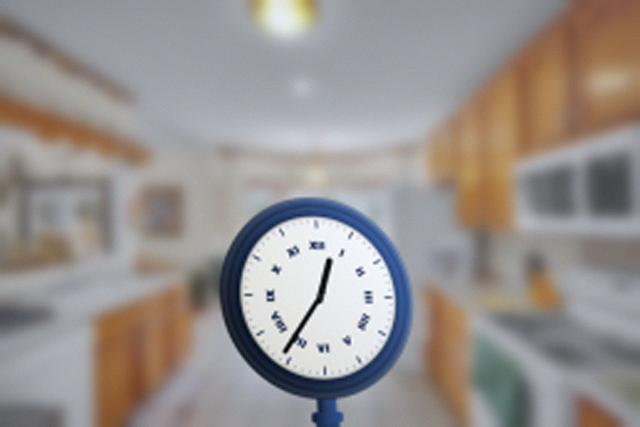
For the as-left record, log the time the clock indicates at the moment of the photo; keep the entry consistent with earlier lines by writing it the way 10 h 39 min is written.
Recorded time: 12 h 36 min
